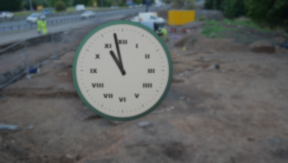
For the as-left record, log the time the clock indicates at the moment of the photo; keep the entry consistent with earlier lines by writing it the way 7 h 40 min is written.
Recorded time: 10 h 58 min
